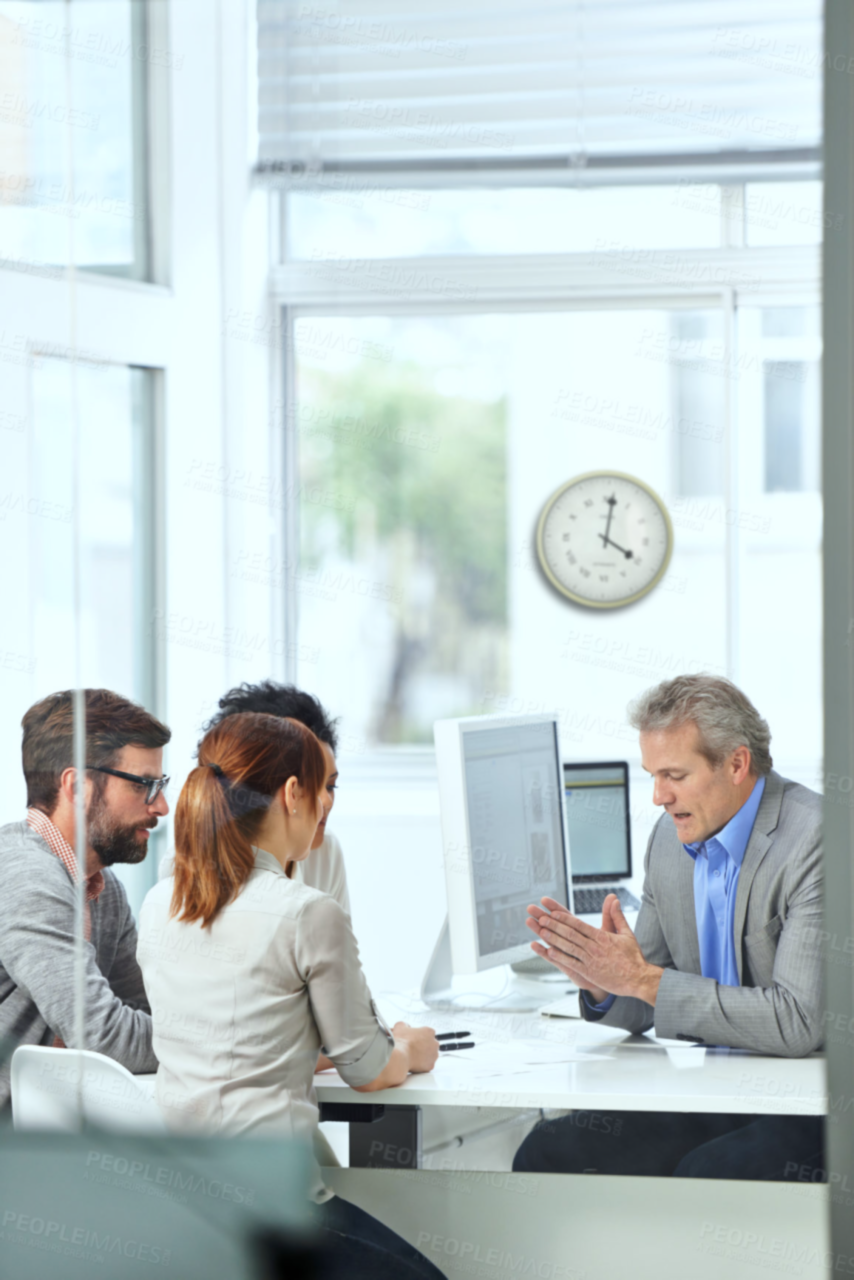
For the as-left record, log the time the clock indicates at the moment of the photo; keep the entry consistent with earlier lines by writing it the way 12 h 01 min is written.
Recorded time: 4 h 01 min
